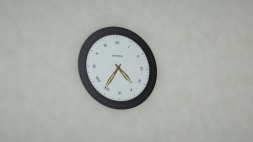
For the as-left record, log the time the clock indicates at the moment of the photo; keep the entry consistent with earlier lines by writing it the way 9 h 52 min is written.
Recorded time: 4 h 36 min
